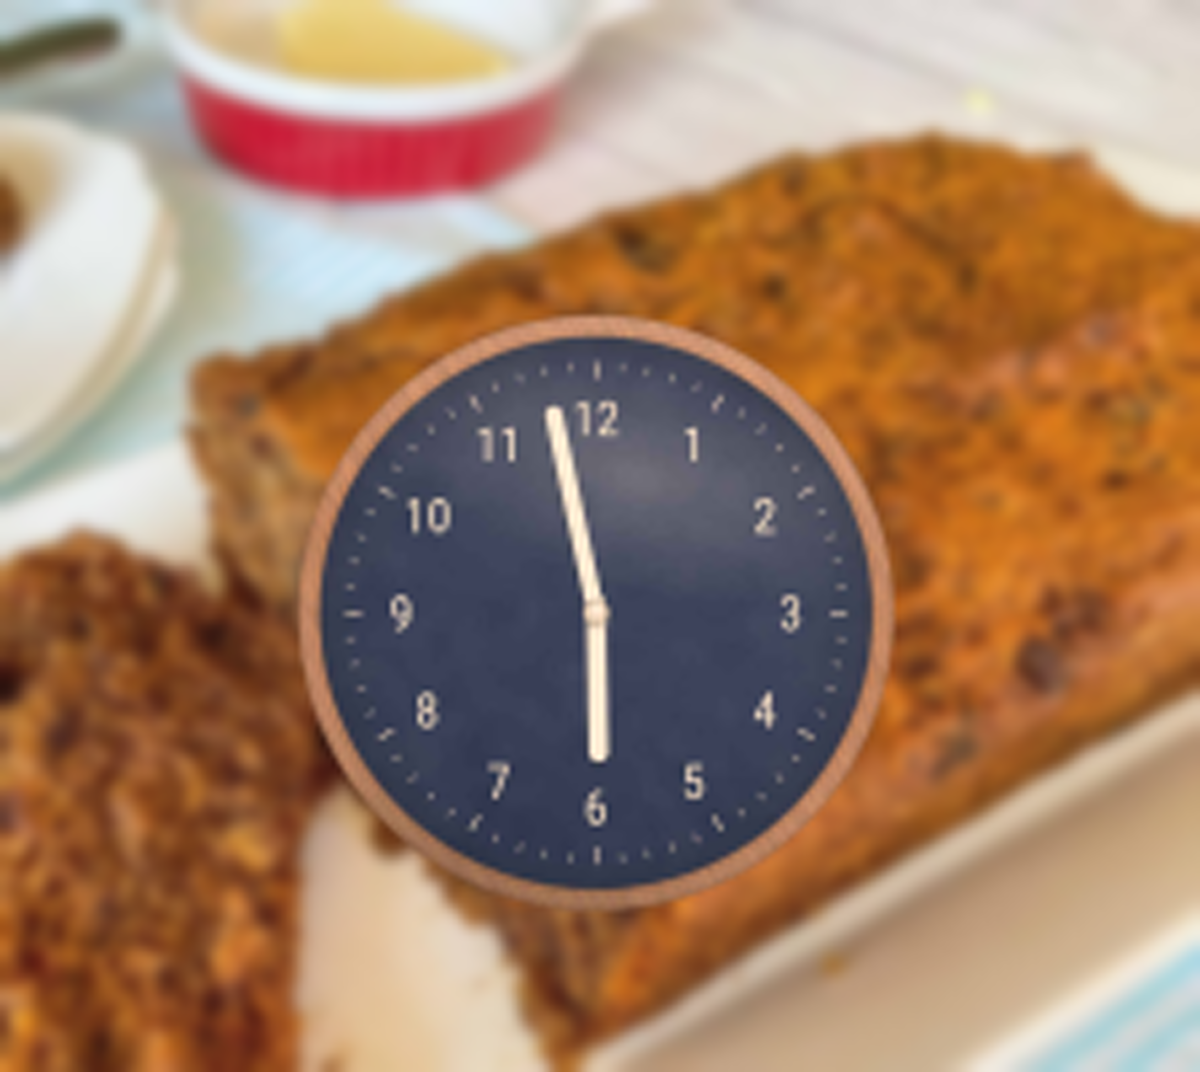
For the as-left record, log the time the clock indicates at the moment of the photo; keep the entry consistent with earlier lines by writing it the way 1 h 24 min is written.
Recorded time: 5 h 58 min
